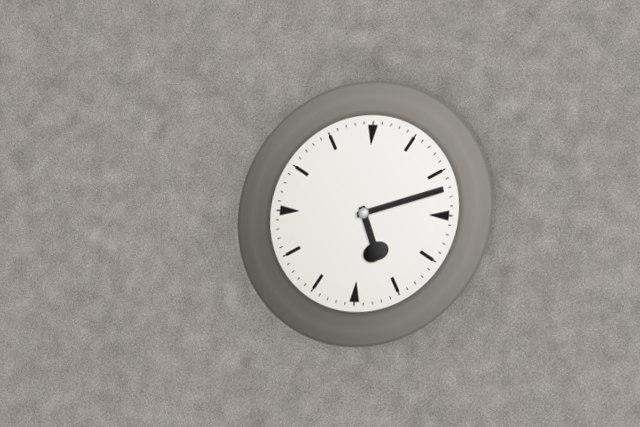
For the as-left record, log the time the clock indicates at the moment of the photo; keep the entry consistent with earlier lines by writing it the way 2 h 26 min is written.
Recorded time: 5 h 12 min
